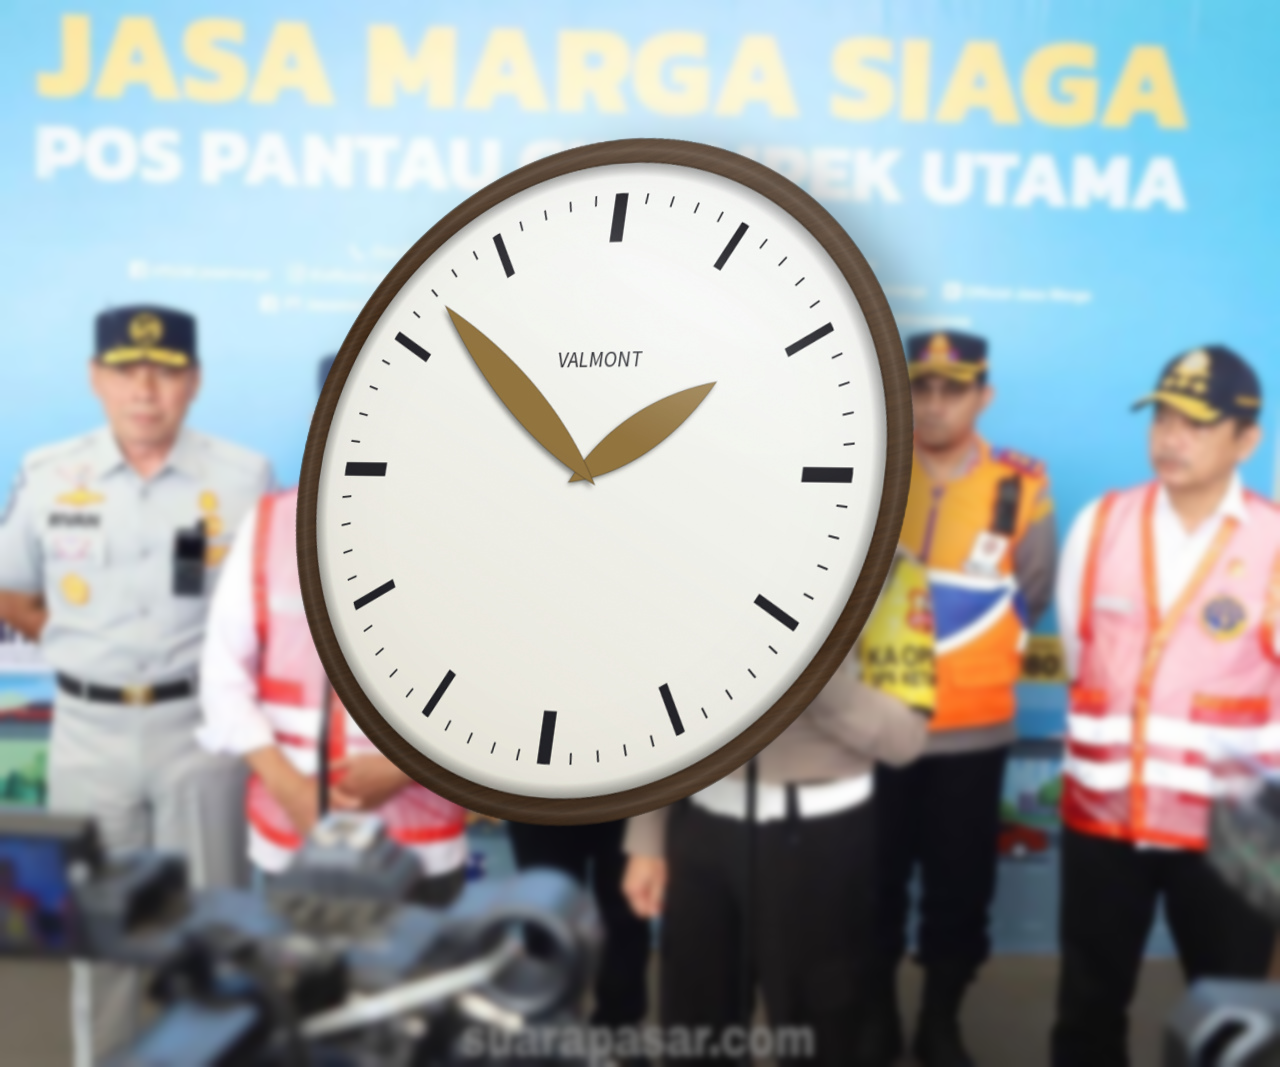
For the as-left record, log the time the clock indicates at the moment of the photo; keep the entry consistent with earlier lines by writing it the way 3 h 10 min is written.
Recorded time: 1 h 52 min
